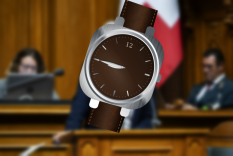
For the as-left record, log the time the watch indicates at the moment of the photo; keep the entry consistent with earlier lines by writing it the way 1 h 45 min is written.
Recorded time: 8 h 45 min
